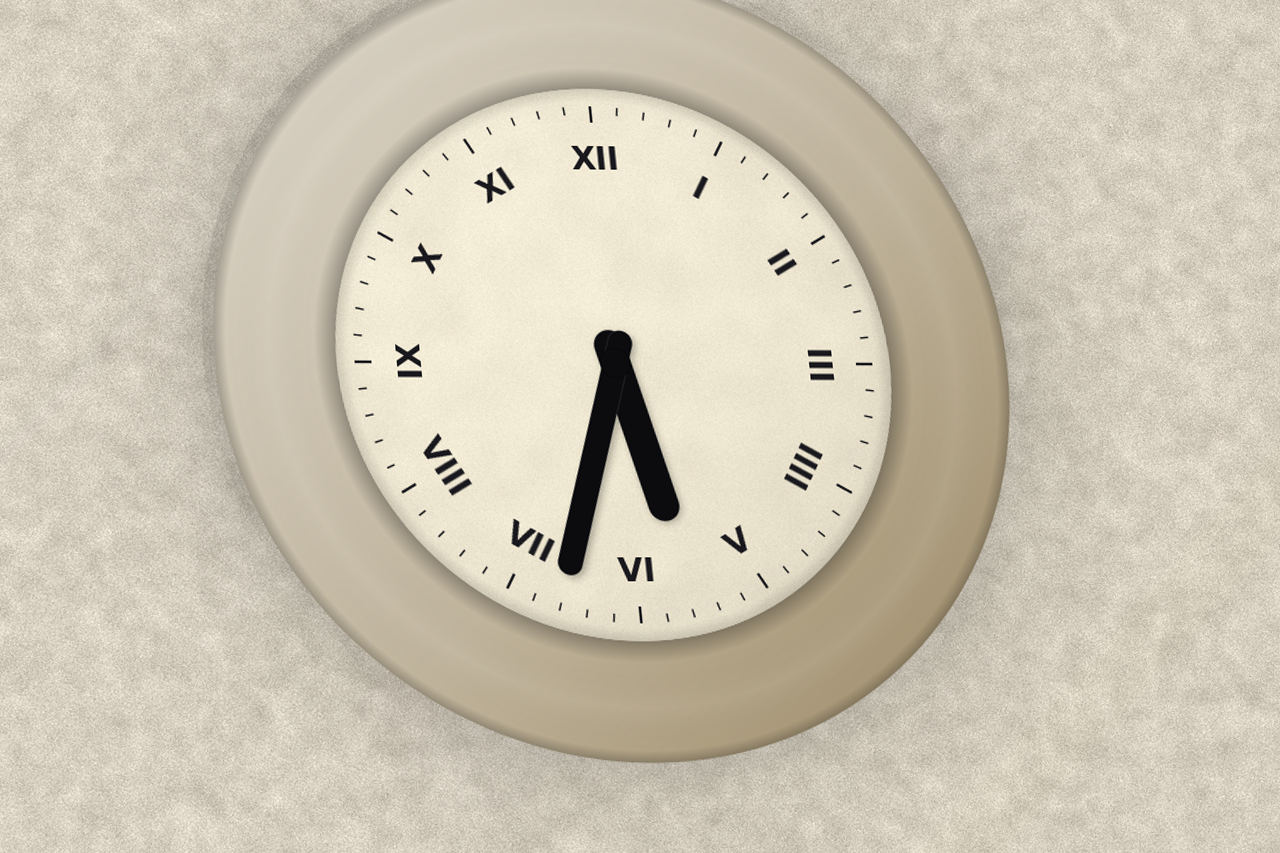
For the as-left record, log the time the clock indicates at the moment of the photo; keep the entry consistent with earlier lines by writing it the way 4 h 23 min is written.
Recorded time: 5 h 33 min
